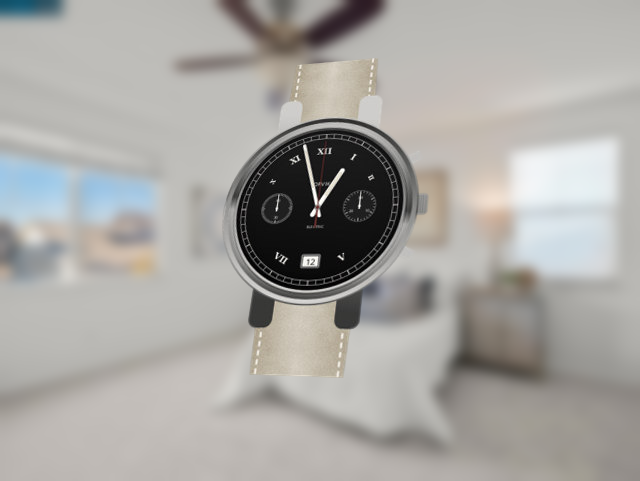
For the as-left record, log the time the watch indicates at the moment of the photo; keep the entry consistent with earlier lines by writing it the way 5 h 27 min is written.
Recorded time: 12 h 57 min
